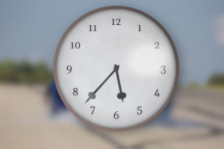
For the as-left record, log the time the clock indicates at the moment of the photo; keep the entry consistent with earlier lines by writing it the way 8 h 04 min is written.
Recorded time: 5 h 37 min
